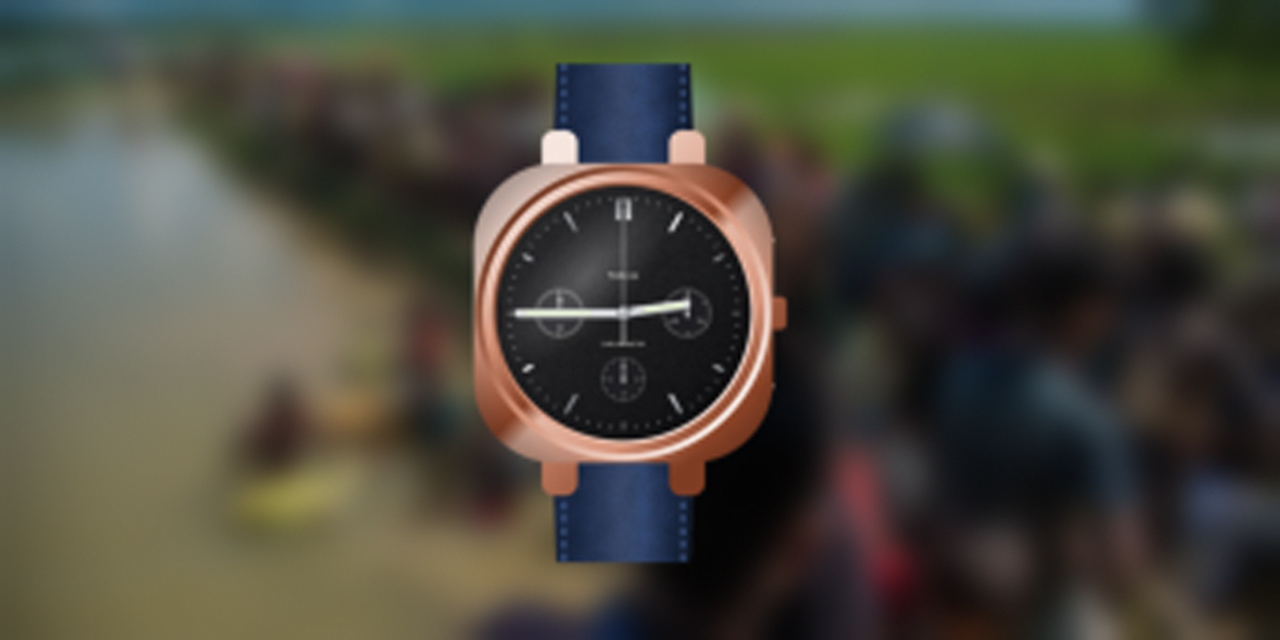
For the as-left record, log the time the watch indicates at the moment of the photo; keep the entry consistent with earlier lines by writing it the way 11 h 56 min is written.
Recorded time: 2 h 45 min
